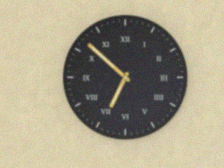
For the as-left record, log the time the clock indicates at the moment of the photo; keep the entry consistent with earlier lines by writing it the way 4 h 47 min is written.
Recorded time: 6 h 52 min
